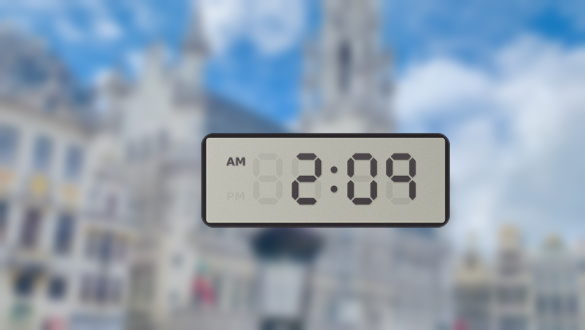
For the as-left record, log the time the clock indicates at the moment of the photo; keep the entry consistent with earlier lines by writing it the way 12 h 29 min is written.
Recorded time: 2 h 09 min
